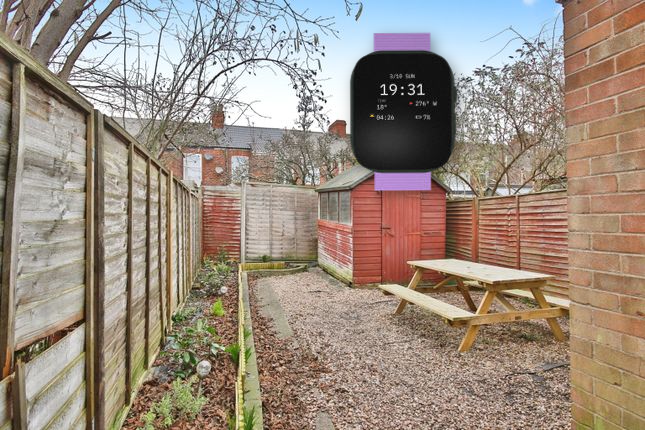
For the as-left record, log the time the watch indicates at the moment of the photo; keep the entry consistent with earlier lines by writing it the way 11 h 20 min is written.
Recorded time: 19 h 31 min
